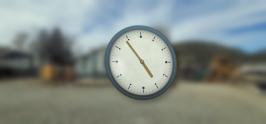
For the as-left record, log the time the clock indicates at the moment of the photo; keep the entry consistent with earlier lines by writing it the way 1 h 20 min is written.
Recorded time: 4 h 54 min
